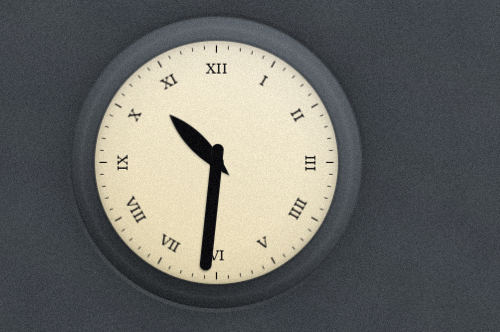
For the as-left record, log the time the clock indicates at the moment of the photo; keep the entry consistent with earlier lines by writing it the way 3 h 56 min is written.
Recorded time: 10 h 31 min
